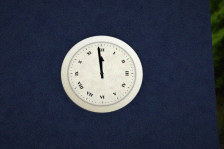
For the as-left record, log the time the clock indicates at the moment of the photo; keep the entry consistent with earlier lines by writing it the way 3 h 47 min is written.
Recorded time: 11 h 59 min
